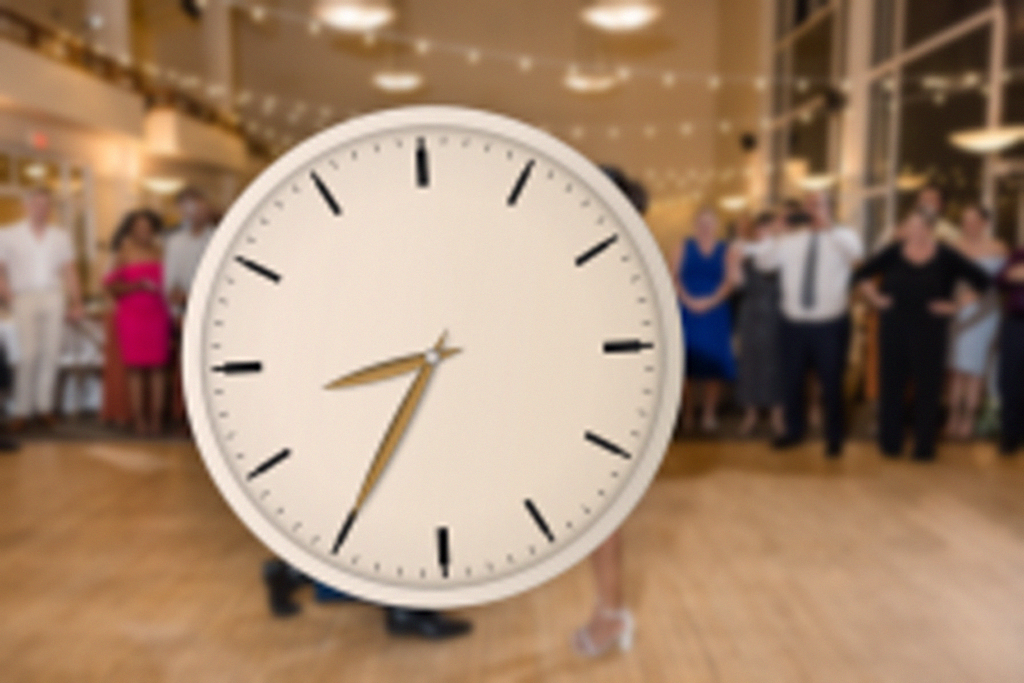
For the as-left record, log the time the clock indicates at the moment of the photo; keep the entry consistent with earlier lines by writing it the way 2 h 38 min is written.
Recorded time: 8 h 35 min
